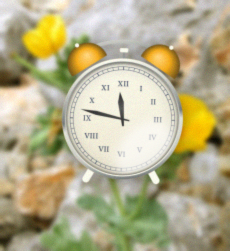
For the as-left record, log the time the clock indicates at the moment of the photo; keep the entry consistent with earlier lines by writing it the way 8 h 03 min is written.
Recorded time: 11 h 47 min
